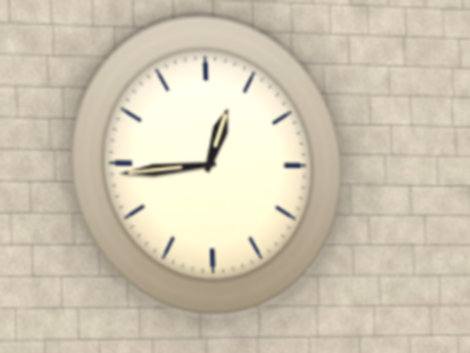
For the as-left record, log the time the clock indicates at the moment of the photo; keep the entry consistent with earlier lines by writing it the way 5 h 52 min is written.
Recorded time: 12 h 44 min
